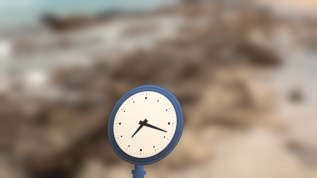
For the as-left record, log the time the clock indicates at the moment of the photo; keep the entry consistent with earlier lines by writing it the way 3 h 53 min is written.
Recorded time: 7 h 18 min
